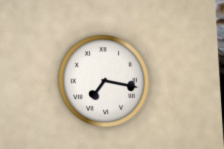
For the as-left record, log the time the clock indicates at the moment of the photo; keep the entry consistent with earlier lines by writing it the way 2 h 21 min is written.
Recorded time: 7 h 17 min
